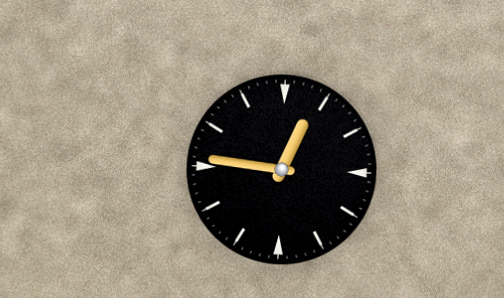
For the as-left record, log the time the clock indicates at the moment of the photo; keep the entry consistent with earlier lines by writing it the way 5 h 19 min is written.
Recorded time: 12 h 46 min
